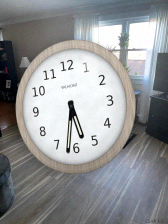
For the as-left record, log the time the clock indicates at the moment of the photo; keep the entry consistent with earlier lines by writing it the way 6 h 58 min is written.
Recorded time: 5 h 32 min
